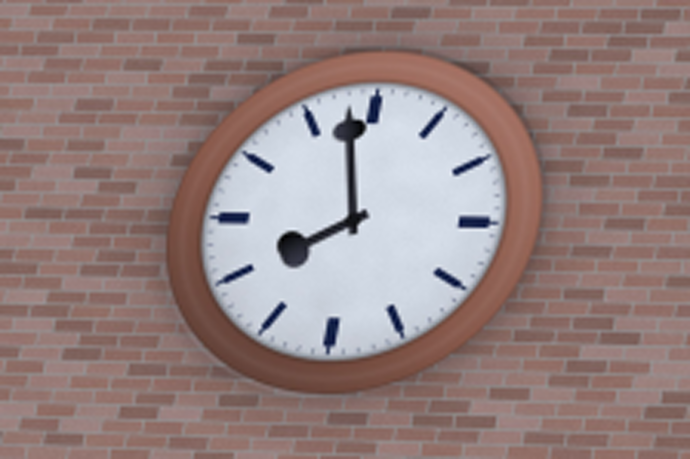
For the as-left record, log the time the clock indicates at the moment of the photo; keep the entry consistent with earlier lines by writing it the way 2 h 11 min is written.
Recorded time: 7 h 58 min
